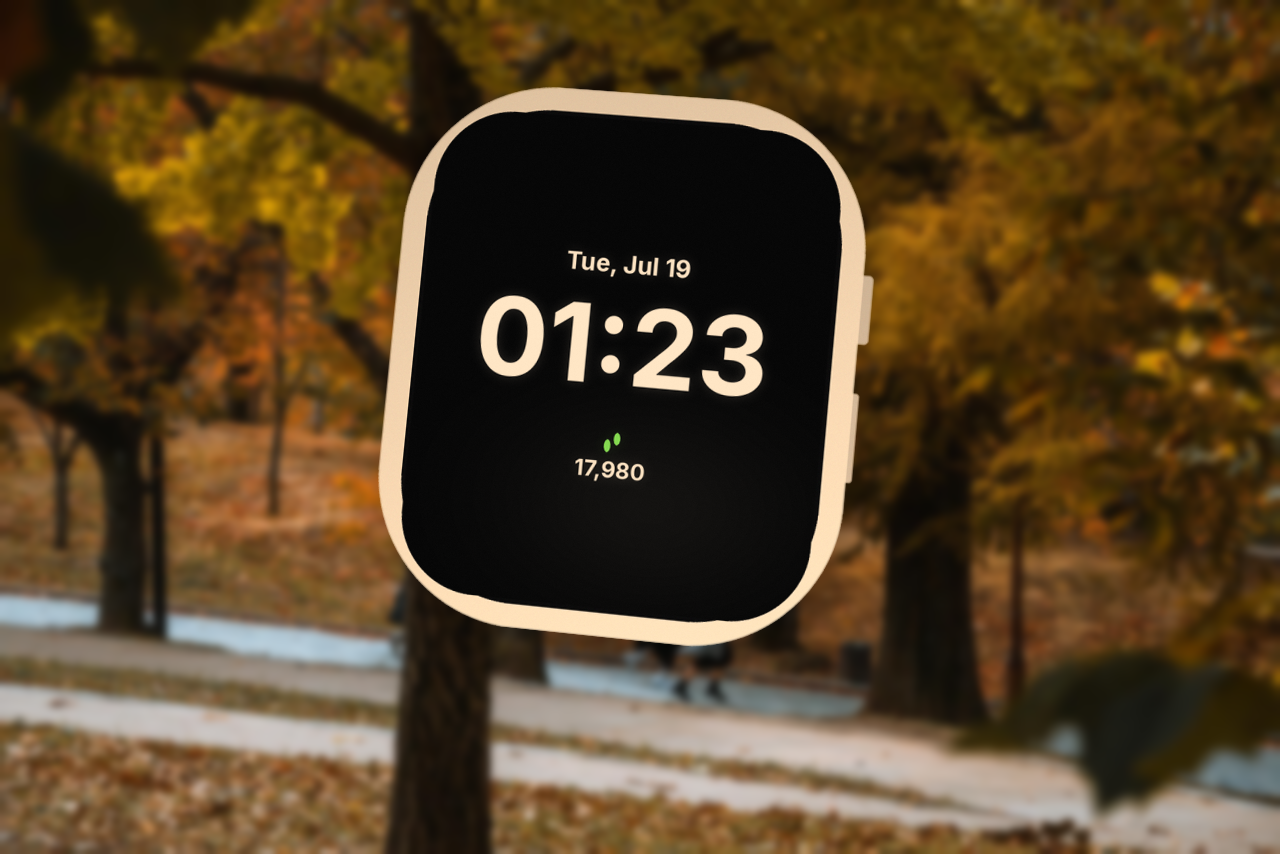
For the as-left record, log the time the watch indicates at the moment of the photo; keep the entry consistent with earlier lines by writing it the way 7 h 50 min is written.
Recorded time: 1 h 23 min
